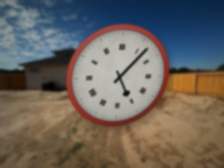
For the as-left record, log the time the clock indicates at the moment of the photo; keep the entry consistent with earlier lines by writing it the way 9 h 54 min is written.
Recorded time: 5 h 07 min
